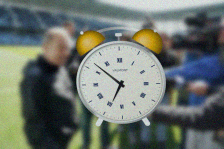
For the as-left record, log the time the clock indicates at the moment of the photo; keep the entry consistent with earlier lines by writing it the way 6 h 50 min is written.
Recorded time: 6 h 52 min
